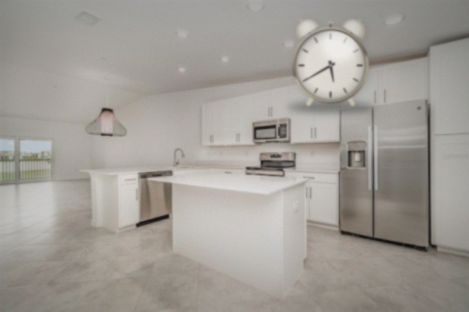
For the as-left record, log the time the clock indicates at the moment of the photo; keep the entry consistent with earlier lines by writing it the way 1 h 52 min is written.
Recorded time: 5 h 40 min
